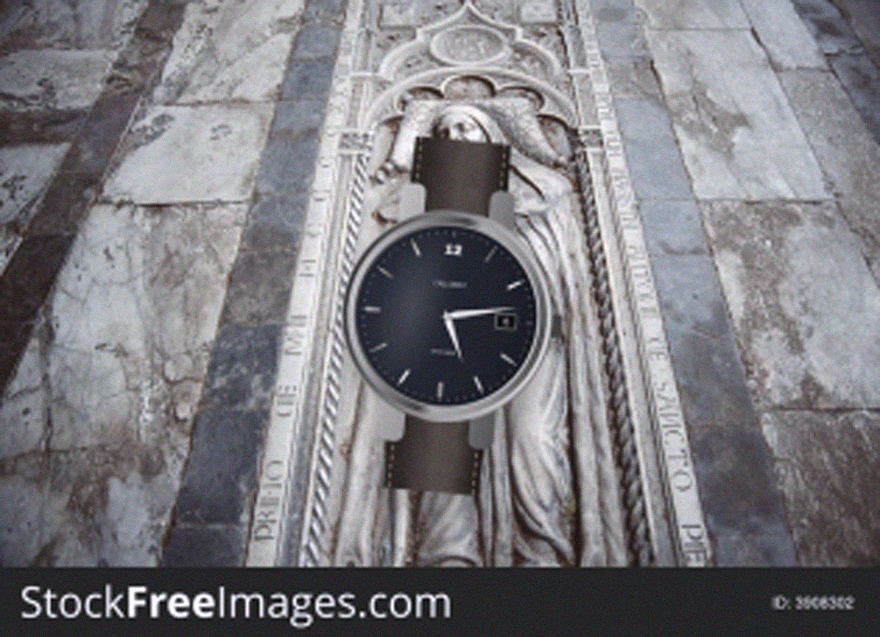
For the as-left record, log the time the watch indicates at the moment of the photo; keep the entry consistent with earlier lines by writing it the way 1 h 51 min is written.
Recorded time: 5 h 13 min
